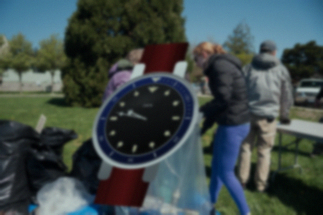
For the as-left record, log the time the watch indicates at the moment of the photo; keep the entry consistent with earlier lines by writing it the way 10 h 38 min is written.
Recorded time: 9 h 47 min
